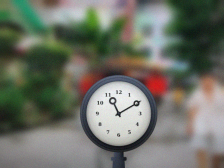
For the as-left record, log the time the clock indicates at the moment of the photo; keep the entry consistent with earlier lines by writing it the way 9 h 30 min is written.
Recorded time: 11 h 10 min
